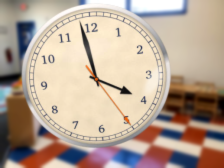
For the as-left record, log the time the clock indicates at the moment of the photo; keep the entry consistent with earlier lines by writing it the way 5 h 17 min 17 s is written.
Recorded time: 3 h 58 min 25 s
